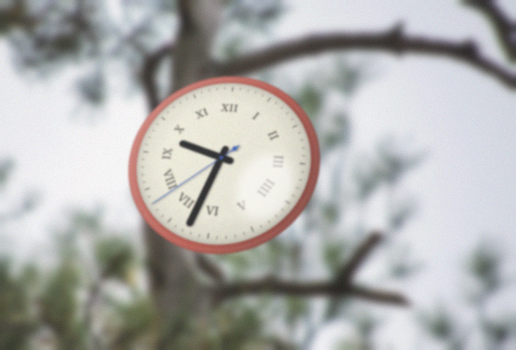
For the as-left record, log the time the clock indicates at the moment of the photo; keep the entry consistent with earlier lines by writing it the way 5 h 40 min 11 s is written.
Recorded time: 9 h 32 min 38 s
